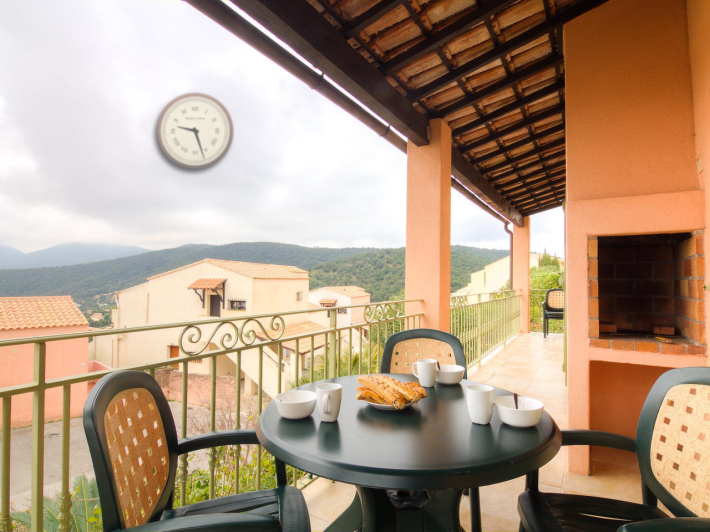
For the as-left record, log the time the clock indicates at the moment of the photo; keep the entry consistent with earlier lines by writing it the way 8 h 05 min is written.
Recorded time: 9 h 27 min
